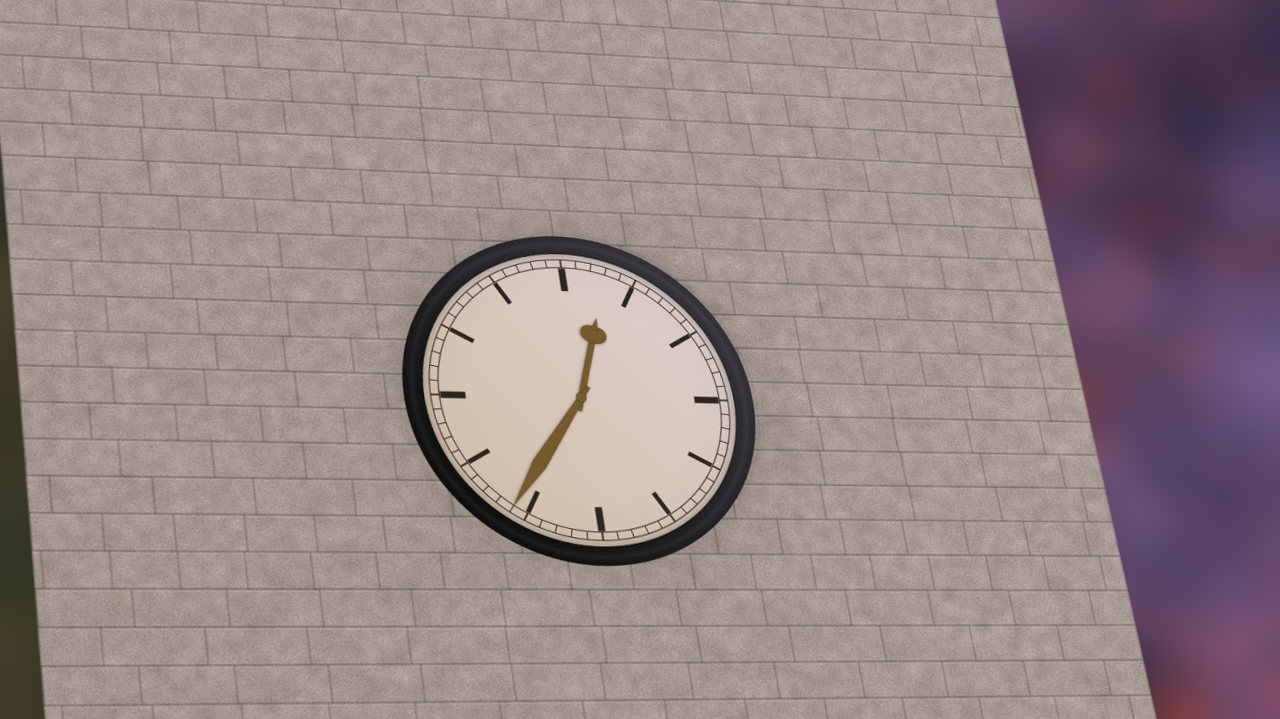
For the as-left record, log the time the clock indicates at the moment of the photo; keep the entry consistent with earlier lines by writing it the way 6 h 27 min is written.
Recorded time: 12 h 36 min
